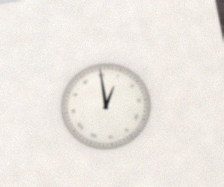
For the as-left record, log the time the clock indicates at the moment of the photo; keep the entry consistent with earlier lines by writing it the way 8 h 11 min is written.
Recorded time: 1 h 00 min
